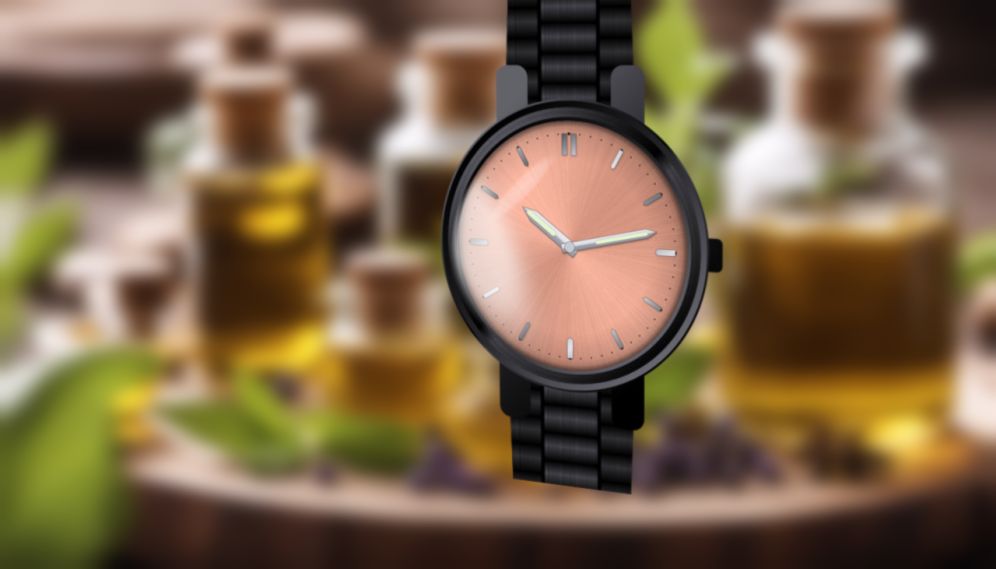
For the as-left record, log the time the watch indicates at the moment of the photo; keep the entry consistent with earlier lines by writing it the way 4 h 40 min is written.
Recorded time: 10 h 13 min
